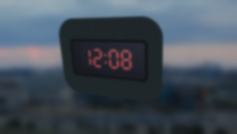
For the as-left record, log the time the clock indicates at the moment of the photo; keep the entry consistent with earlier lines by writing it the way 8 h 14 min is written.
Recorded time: 12 h 08 min
